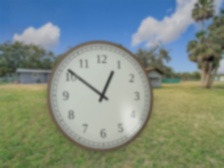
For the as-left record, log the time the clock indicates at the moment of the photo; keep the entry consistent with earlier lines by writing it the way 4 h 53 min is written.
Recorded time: 12 h 51 min
